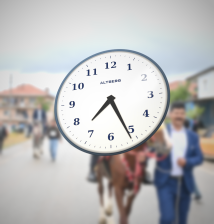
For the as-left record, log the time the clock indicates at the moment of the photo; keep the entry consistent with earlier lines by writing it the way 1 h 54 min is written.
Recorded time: 7 h 26 min
